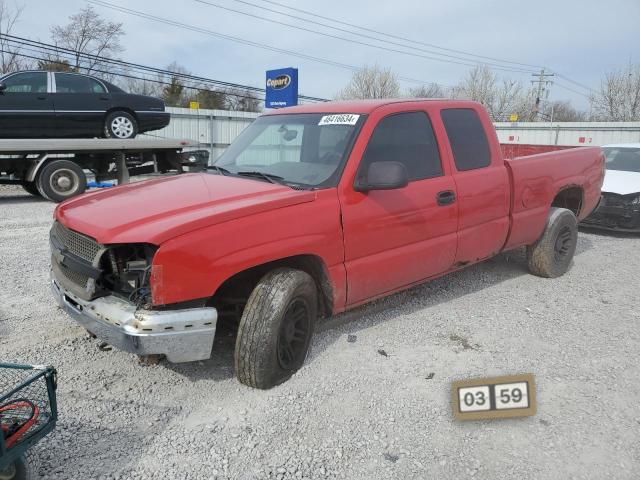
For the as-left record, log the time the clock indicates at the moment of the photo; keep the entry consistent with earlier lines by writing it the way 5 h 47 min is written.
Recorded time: 3 h 59 min
